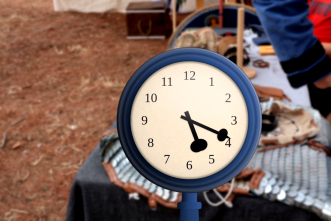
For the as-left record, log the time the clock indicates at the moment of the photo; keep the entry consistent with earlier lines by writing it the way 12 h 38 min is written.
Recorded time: 5 h 19 min
